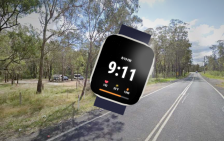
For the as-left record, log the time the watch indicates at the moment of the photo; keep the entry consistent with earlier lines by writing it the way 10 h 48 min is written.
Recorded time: 9 h 11 min
